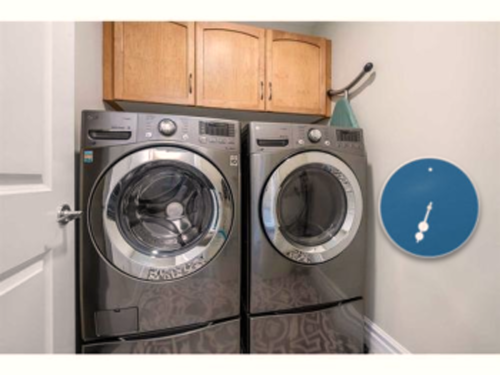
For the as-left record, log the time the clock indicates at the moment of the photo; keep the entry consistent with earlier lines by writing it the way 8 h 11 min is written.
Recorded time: 6 h 33 min
